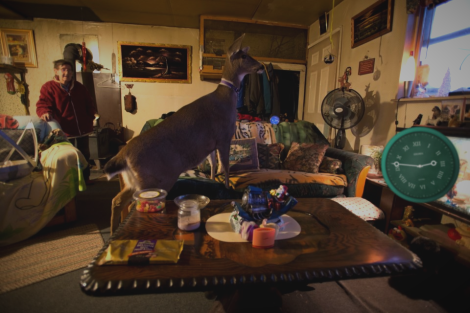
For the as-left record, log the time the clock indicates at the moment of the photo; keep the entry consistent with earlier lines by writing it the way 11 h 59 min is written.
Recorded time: 2 h 47 min
